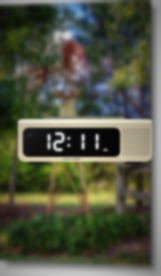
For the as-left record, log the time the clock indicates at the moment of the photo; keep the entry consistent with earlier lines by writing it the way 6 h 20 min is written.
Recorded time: 12 h 11 min
